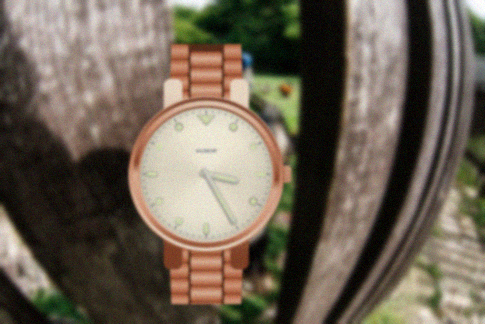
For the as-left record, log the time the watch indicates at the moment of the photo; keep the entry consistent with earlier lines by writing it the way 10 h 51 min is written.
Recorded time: 3 h 25 min
